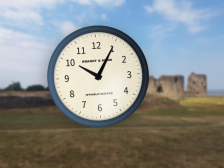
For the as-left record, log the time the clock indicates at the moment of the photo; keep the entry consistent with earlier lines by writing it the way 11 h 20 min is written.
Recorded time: 10 h 05 min
